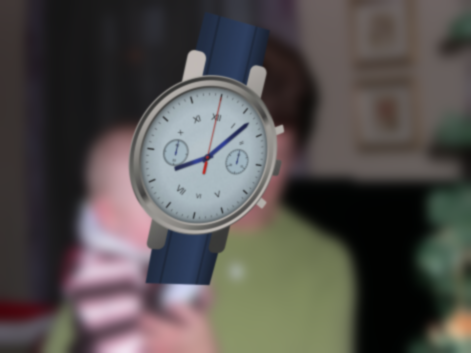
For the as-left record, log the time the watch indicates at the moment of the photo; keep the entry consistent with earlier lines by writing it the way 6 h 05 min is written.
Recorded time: 8 h 07 min
